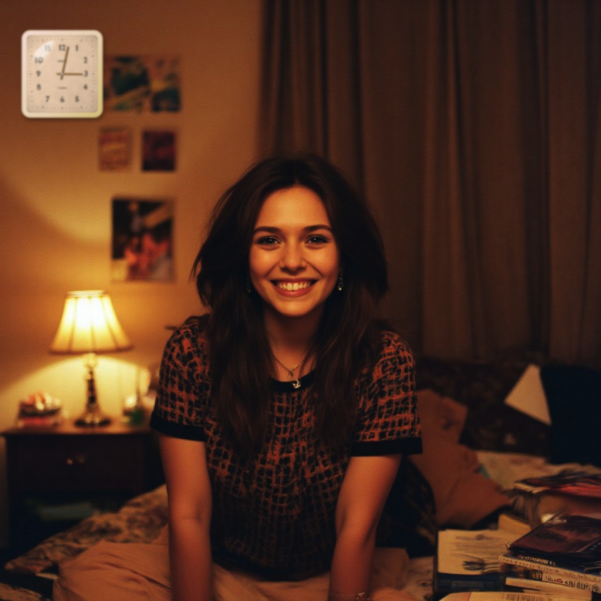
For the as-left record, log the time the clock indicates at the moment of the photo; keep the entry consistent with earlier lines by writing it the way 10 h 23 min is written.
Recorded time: 3 h 02 min
